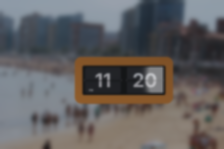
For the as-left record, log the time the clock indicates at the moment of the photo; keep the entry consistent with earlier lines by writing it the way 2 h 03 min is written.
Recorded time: 11 h 20 min
